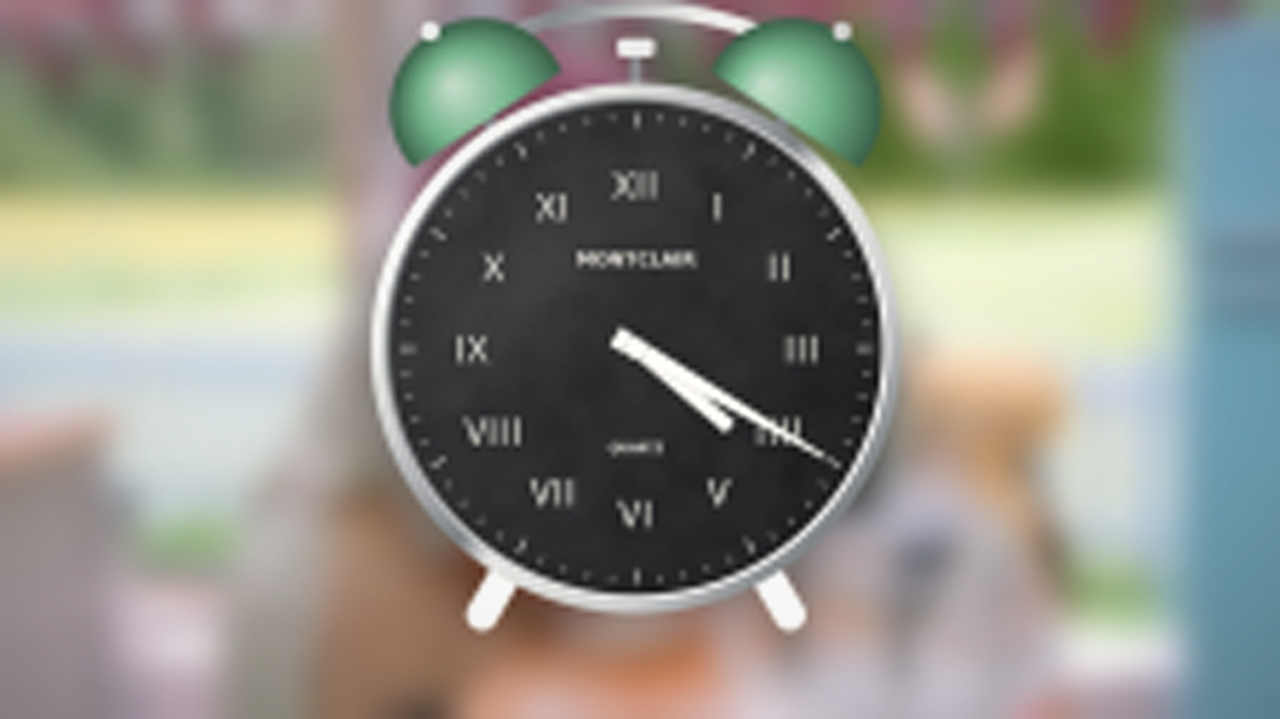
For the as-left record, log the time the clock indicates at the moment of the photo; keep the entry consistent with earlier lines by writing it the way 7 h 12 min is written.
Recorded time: 4 h 20 min
